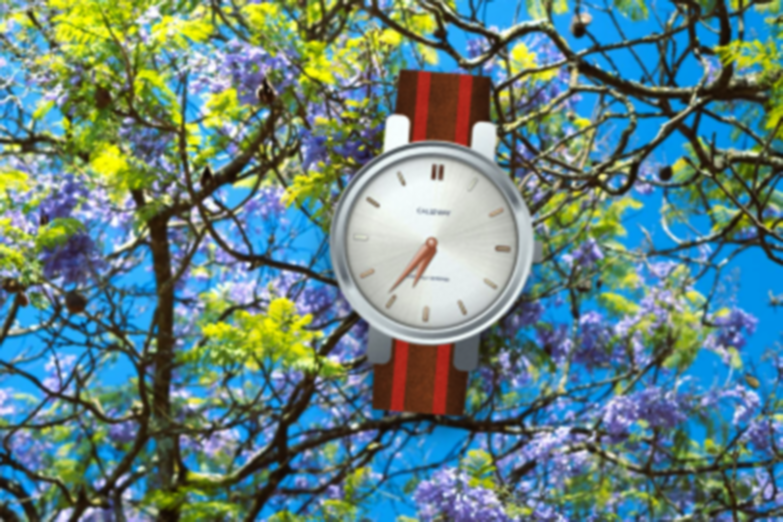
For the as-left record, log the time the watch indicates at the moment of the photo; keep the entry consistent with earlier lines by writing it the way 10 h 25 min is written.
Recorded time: 6 h 36 min
